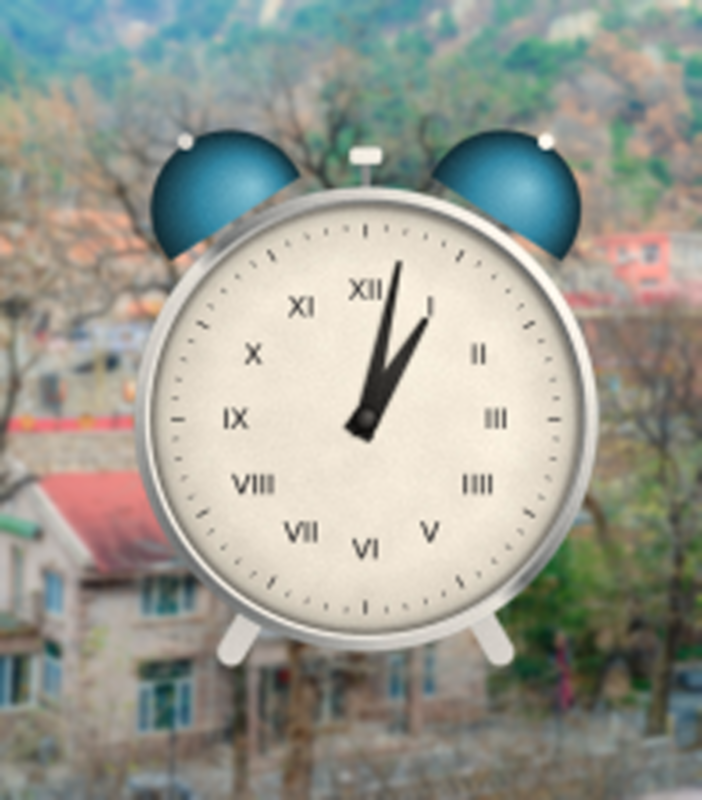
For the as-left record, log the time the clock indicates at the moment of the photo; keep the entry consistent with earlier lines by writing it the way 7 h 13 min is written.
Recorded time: 1 h 02 min
